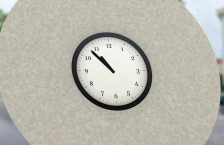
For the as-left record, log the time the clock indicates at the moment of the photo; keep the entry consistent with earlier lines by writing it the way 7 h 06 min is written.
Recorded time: 10 h 53 min
